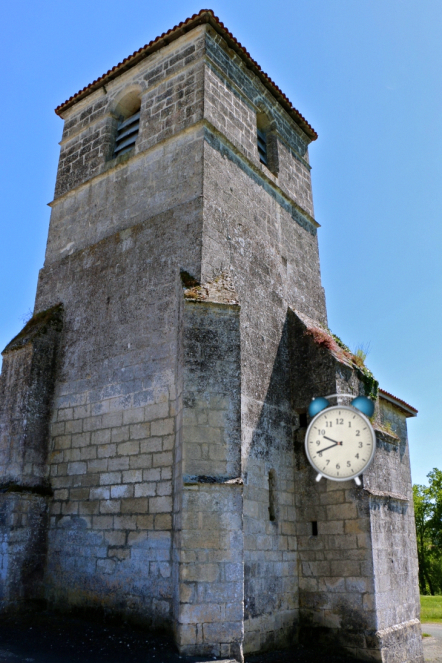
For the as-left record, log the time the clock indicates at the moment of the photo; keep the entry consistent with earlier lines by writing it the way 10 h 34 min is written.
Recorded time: 9 h 41 min
